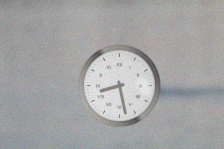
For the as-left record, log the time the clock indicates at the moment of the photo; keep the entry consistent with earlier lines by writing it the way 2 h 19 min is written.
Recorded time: 8 h 28 min
